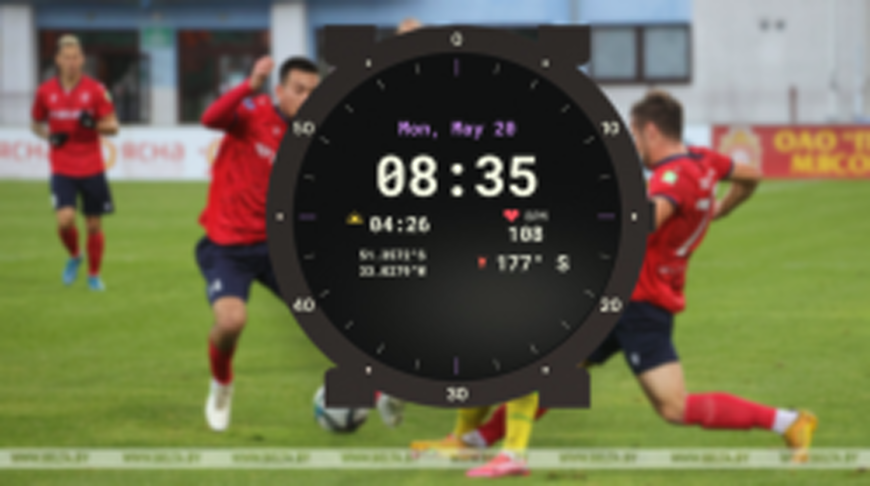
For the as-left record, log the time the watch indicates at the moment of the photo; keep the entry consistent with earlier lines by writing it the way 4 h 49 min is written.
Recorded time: 8 h 35 min
